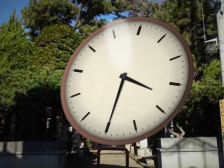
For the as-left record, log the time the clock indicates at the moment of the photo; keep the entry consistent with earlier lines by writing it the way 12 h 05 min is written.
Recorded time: 3 h 30 min
